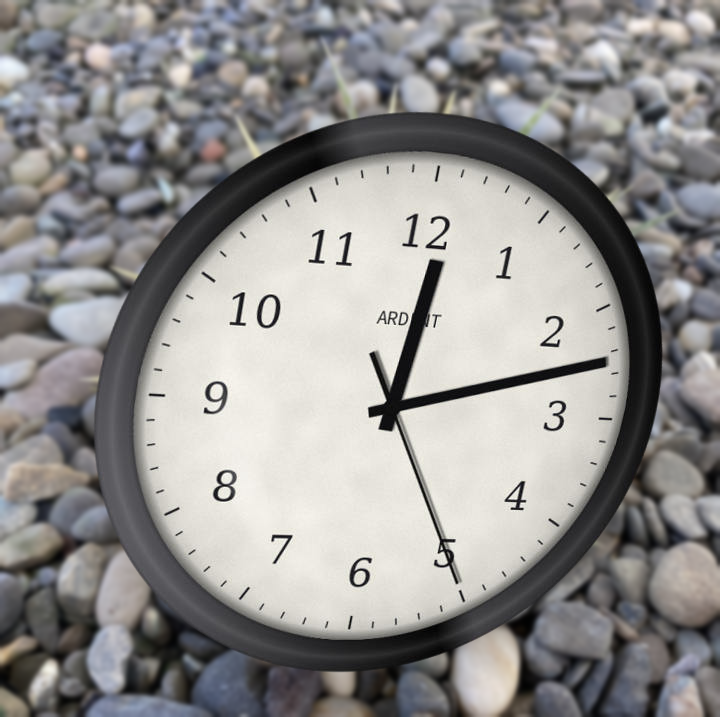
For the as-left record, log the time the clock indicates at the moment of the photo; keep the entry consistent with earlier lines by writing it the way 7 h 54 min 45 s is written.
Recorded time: 12 h 12 min 25 s
